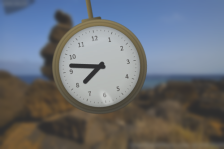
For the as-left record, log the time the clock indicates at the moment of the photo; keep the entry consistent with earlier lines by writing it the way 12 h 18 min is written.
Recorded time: 7 h 47 min
